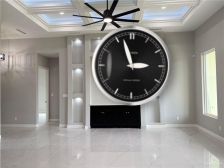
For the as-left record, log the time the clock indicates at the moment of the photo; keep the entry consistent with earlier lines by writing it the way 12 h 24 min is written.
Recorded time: 2 h 57 min
